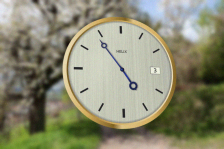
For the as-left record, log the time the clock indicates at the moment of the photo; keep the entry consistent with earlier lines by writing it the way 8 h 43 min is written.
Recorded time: 4 h 54 min
